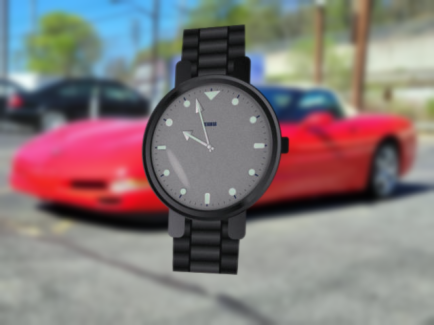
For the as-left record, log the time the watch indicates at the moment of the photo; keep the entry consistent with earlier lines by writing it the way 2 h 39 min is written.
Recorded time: 9 h 57 min
